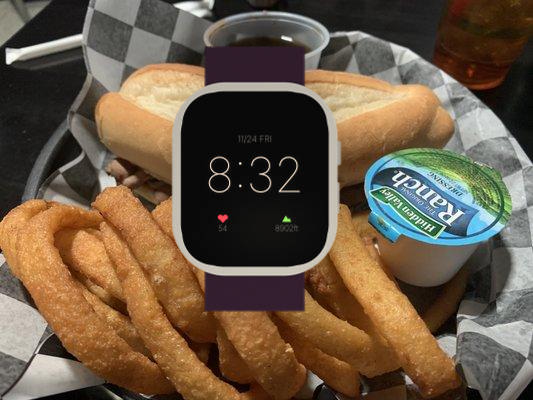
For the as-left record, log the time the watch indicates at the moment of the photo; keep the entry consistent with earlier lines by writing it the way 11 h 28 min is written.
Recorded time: 8 h 32 min
